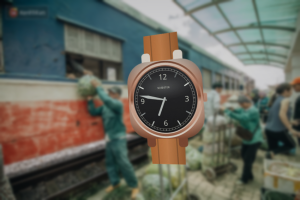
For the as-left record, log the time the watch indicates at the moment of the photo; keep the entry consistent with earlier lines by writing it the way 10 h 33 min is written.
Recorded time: 6 h 47 min
